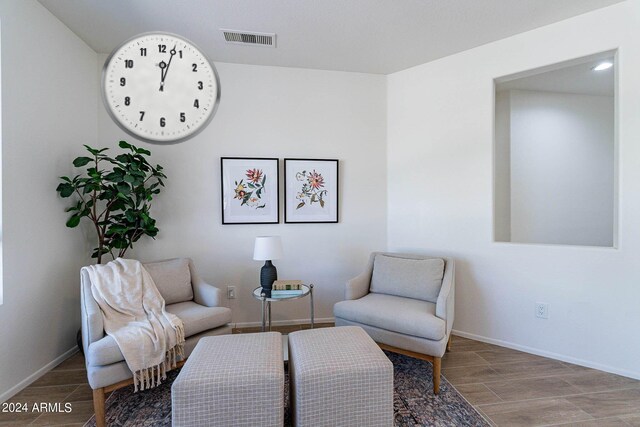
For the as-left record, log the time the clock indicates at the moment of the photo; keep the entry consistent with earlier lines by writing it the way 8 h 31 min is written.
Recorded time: 12 h 03 min
